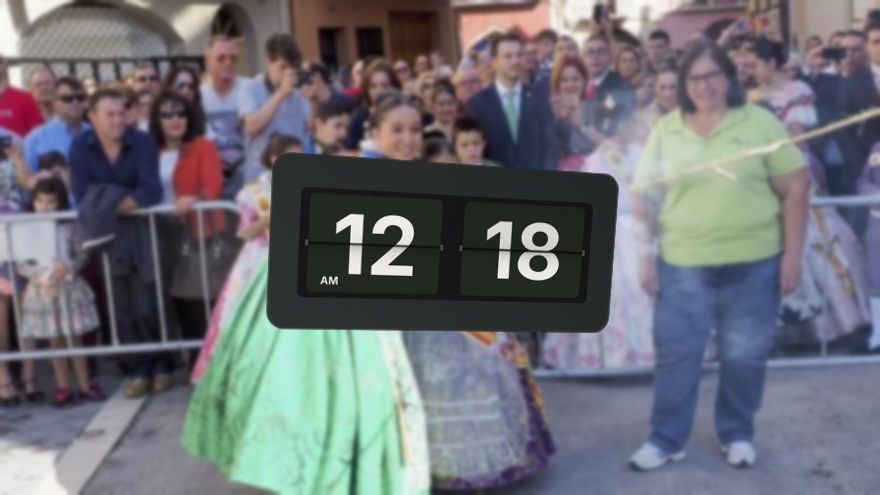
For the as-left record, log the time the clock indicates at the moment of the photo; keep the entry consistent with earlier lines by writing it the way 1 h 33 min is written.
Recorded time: 12 h 18 min
